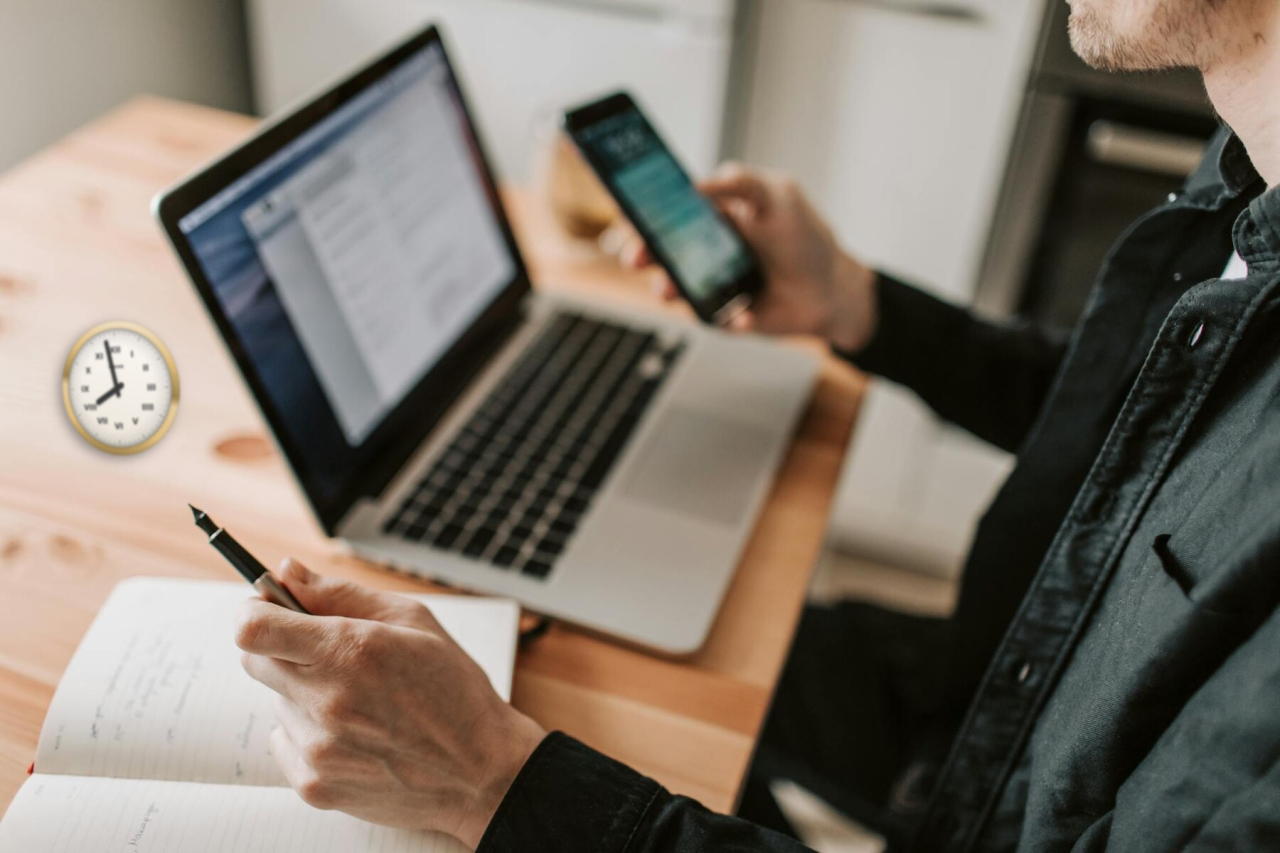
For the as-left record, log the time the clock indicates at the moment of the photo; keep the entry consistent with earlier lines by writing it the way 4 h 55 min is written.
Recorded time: 7 h 58 min
